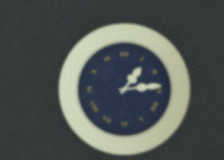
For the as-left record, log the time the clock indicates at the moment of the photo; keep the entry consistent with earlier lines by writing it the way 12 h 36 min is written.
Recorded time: 1 h 14 min
